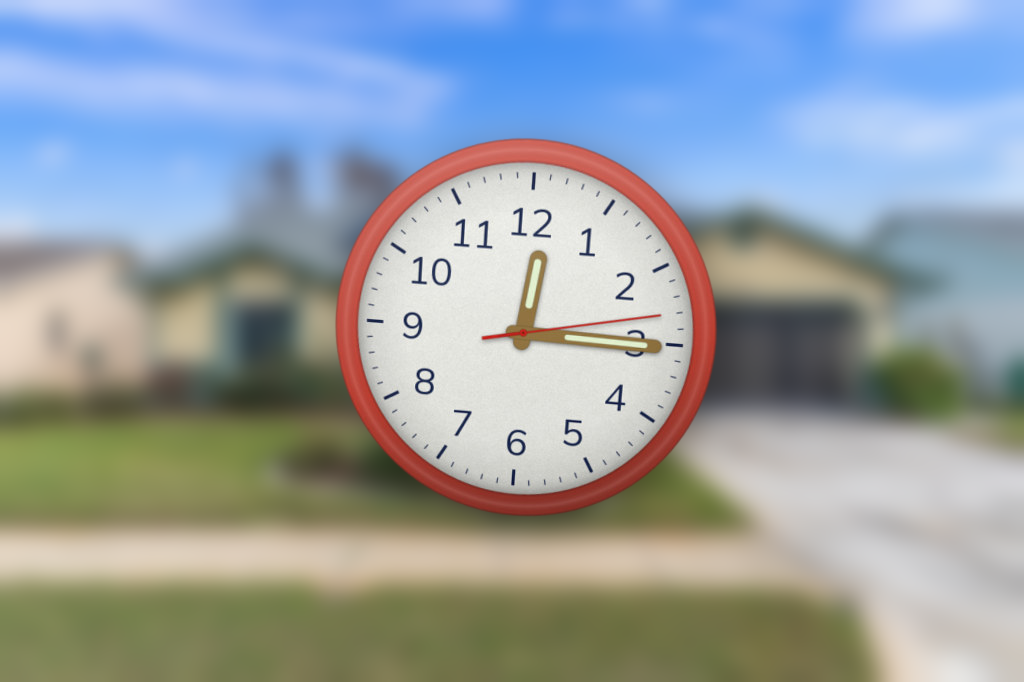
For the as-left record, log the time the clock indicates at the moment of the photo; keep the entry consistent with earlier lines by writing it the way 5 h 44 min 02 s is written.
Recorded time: 12 h 15 min 13 s
